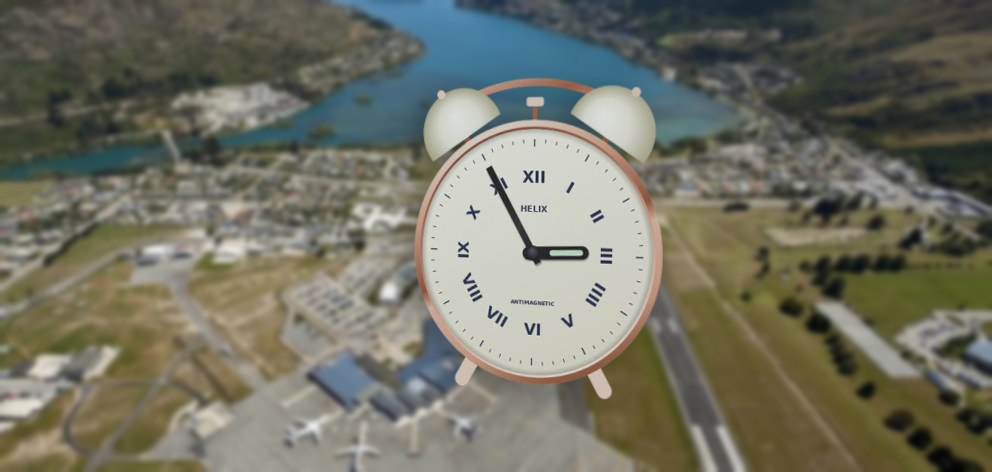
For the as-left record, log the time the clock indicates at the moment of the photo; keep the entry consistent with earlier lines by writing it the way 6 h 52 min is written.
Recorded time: 2 h 55 min
